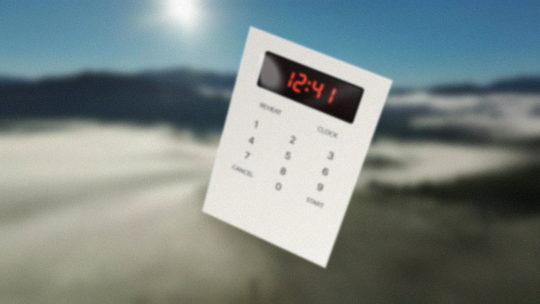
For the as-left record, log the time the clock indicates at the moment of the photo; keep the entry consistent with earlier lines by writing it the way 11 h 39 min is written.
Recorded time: 12 h 41 min
